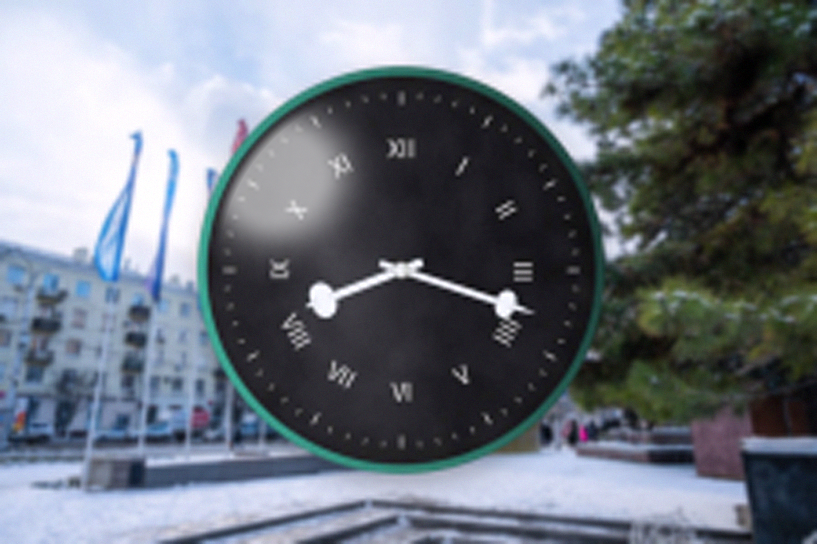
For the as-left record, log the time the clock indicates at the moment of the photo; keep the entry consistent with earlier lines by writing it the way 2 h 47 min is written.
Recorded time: 8 h 18 min
